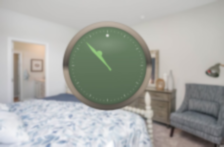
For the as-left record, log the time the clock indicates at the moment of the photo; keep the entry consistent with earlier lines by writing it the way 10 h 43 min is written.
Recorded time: 10 h 53 min
